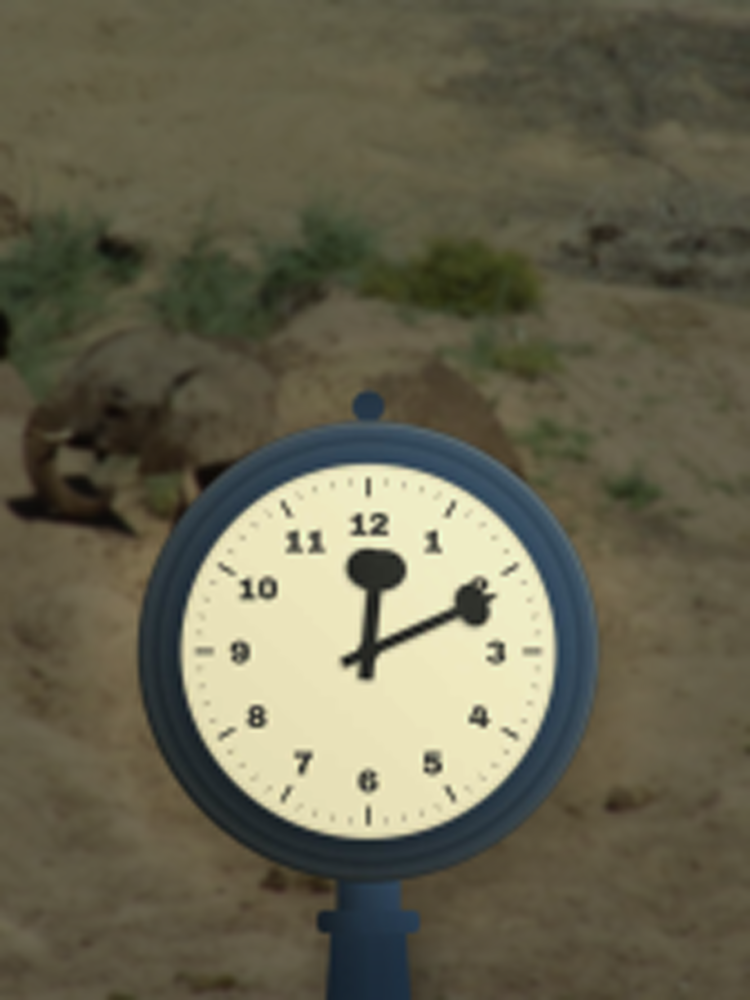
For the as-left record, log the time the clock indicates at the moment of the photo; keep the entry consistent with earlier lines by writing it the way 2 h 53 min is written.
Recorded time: 12 h 11 min
